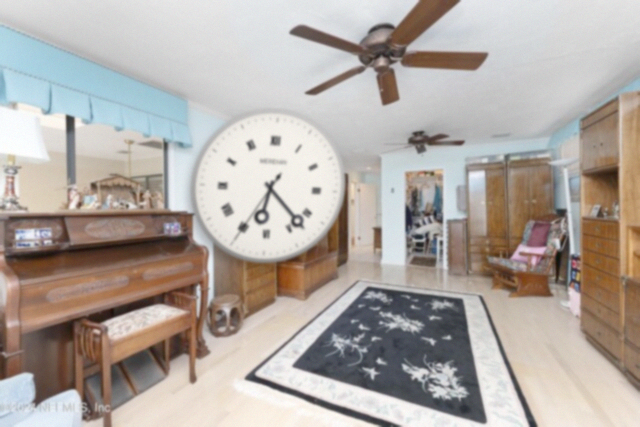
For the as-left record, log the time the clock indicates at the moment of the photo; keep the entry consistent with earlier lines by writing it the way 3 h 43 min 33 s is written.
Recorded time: 6 h 22 min 35 s
